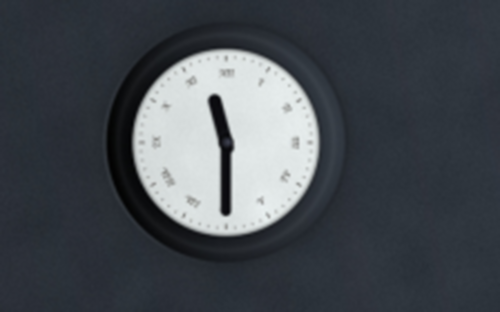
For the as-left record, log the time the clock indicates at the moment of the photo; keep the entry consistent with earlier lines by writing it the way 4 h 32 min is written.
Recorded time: 11 h 30 min
